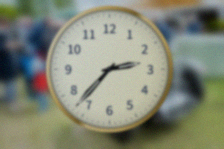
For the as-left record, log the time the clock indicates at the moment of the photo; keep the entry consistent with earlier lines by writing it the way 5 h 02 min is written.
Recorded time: 2 h 37 min
